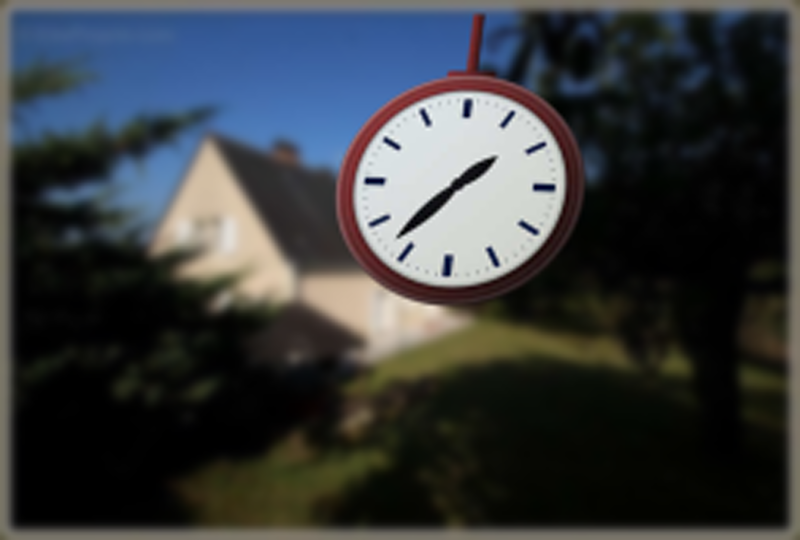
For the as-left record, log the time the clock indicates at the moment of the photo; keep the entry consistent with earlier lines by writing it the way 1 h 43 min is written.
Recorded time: 1 h 37 min
